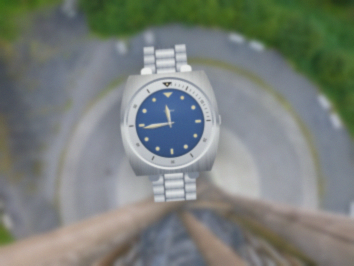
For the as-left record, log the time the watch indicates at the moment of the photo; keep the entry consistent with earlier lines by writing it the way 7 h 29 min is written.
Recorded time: 11 h 44 min
